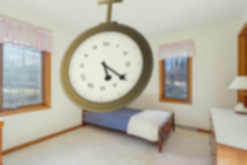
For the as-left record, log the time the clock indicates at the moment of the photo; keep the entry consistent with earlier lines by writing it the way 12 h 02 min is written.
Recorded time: 5 h 21 min
